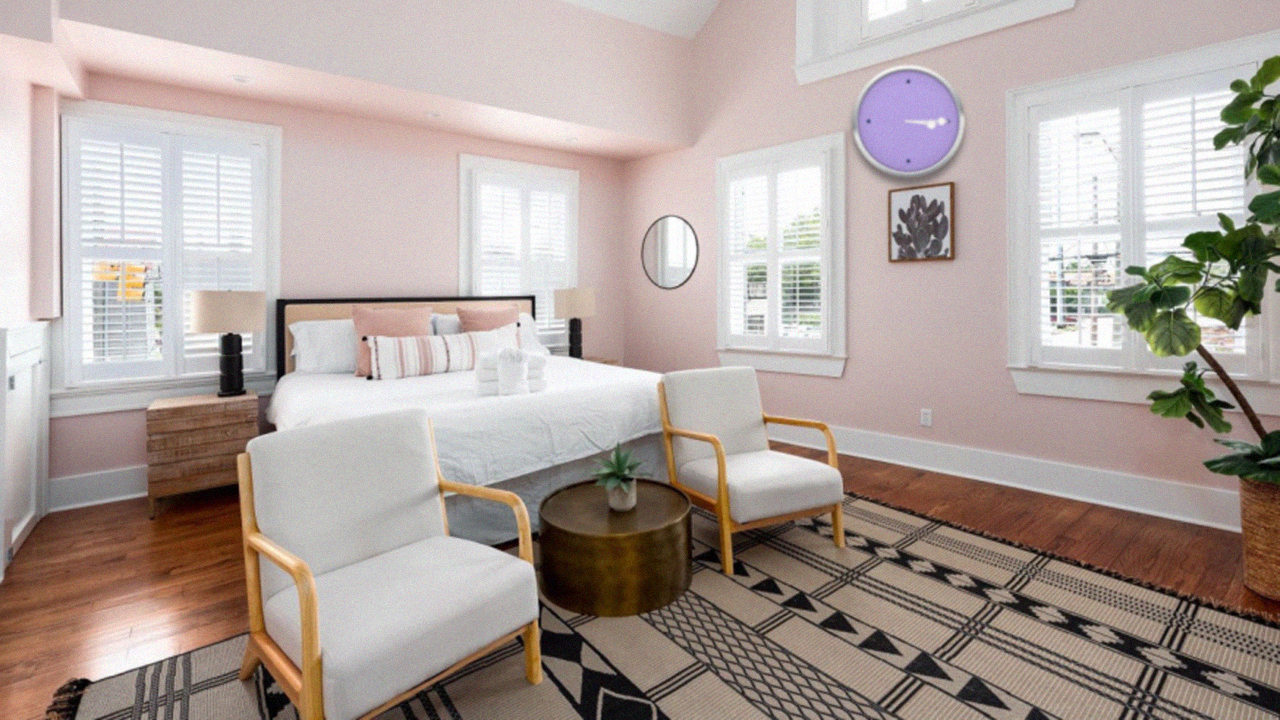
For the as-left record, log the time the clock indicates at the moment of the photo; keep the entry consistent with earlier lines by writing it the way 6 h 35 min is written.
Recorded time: 3 h 15 min
